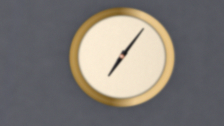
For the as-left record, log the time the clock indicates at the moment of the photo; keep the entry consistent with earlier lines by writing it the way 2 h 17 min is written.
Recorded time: 7 h 06 min
